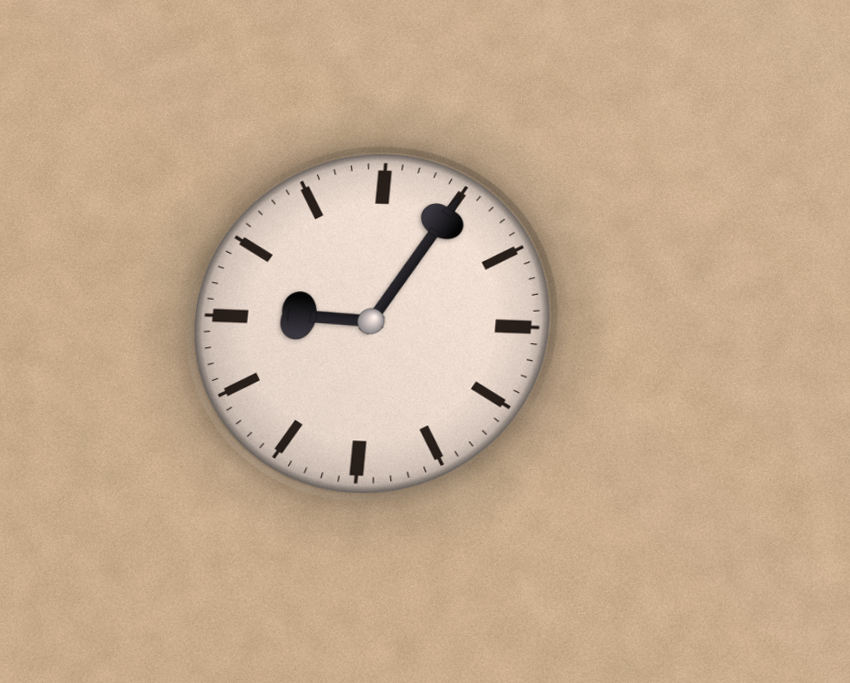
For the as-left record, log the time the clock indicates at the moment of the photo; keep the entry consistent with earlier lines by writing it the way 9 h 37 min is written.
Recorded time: 9 h 05 min
